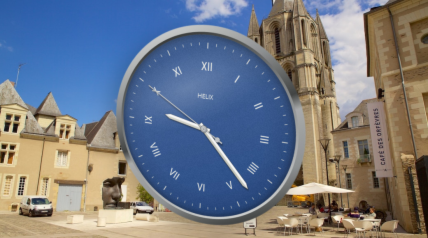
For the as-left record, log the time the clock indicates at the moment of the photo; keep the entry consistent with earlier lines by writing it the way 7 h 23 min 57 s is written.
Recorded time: 9 h 22 min 50 s
